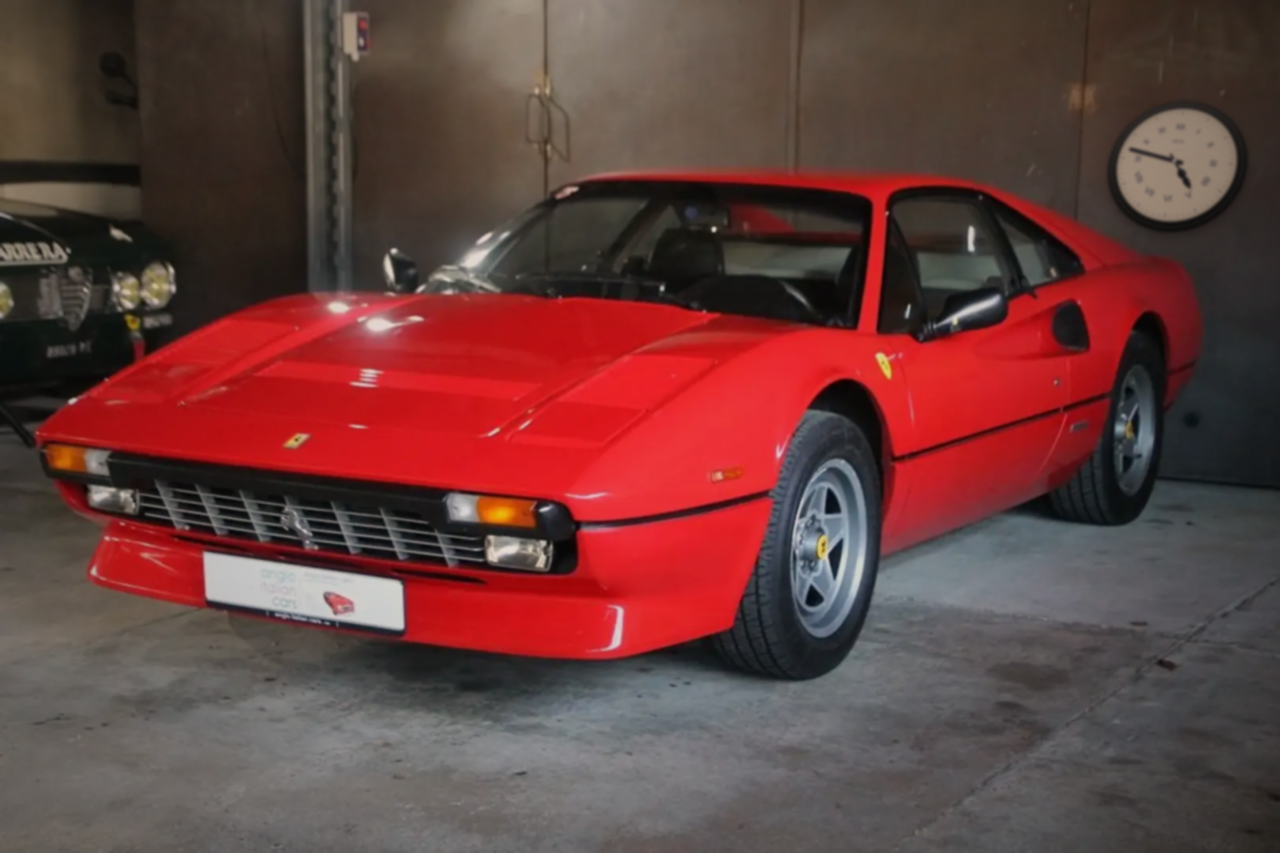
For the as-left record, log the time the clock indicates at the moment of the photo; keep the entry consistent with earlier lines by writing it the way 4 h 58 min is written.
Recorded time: 4 h 47 min
